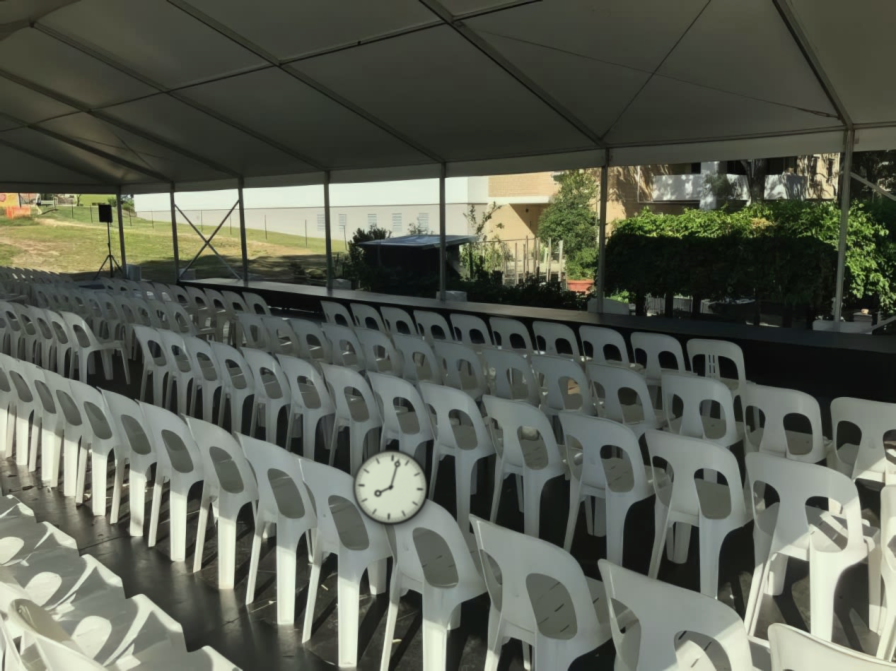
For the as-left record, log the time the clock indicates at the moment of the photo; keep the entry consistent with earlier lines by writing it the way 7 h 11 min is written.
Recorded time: 8 h 02 min
